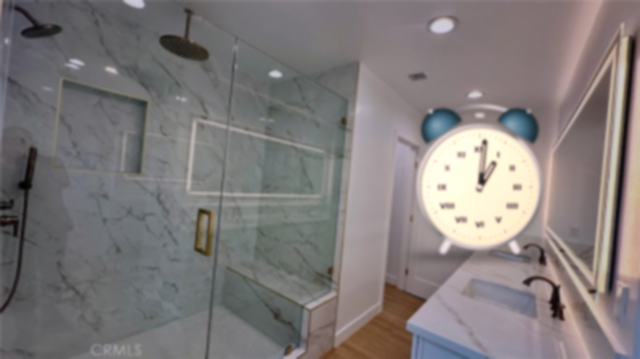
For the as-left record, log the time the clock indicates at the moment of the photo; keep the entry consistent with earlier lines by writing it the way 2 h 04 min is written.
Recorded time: 1 h 01 min
